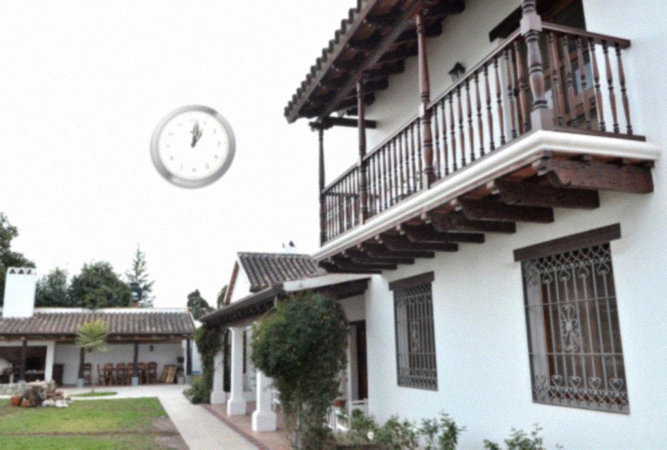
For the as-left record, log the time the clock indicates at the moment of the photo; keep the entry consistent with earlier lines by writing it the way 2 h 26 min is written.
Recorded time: 1 h 02 min
